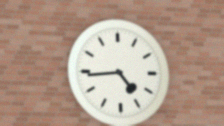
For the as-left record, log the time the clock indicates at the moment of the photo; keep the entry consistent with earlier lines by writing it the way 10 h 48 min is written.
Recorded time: 4 h 44 min
